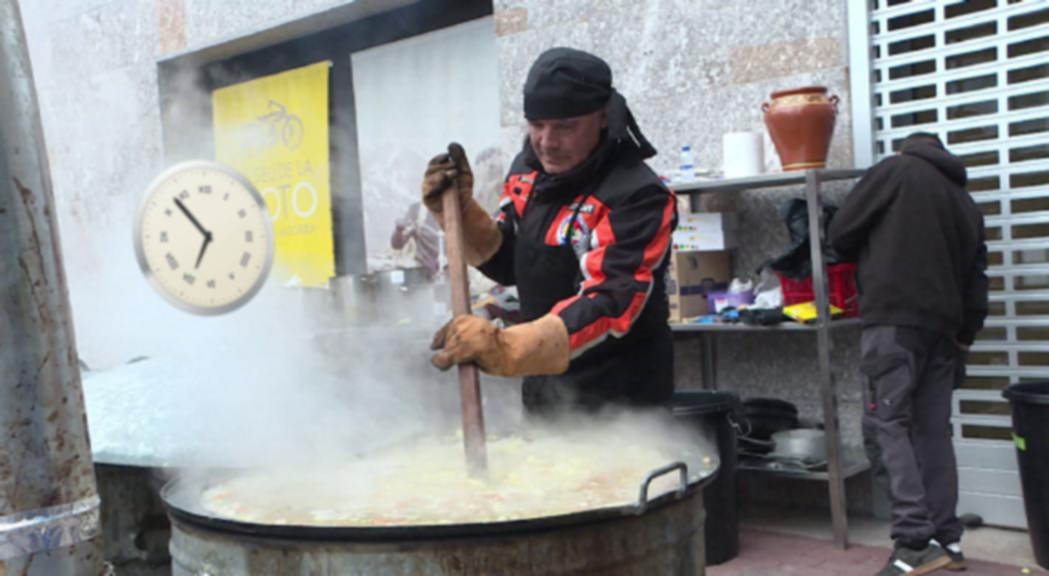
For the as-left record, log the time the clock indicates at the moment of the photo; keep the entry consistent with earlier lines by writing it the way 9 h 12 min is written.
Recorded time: 6 h 53 min
